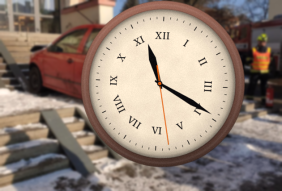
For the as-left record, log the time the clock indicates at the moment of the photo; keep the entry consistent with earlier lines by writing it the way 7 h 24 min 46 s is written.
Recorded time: 11 h 19 min 28 s
